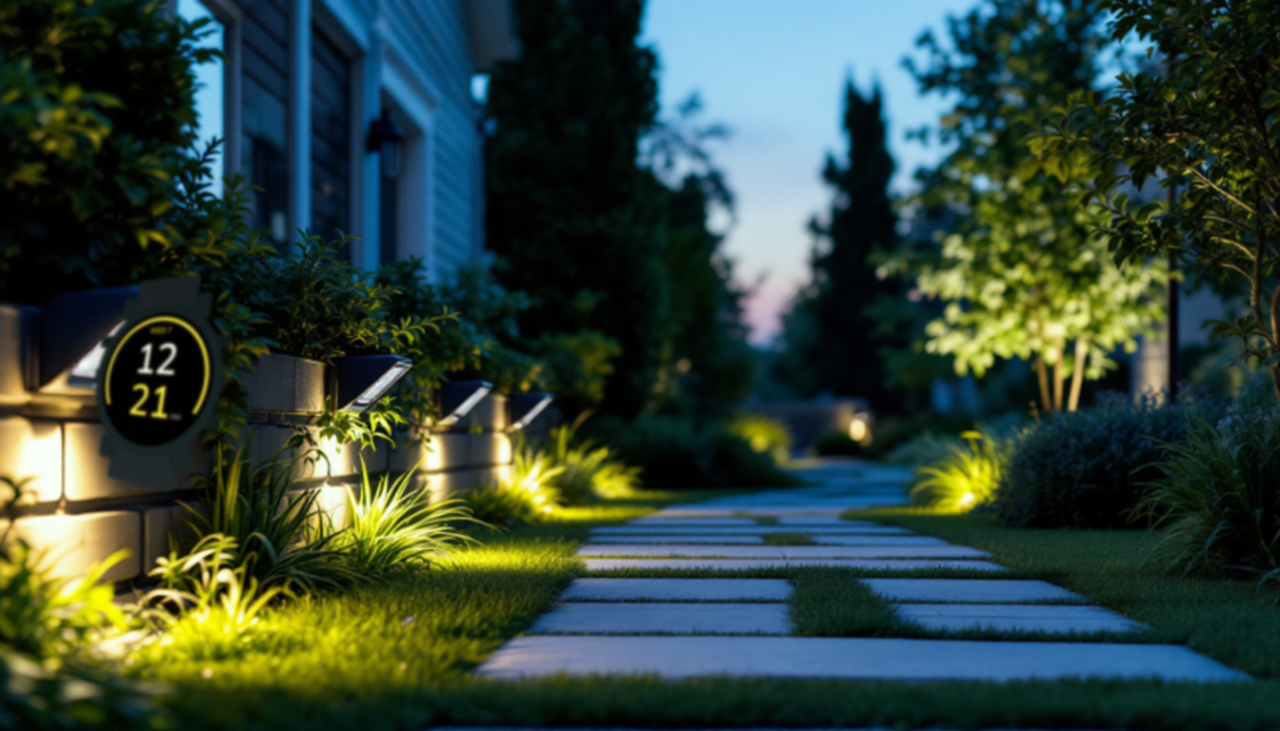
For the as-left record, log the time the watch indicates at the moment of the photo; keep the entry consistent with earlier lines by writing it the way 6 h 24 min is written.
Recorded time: 12 h 21 min
